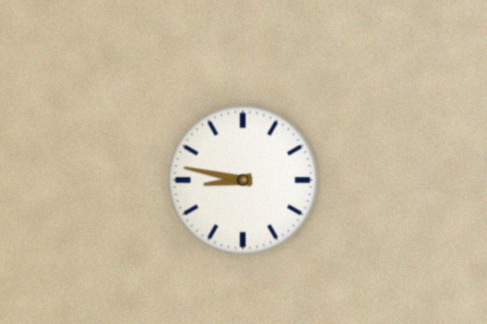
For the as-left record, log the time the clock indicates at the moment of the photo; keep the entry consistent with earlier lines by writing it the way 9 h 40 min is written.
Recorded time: 8 h 47 min
